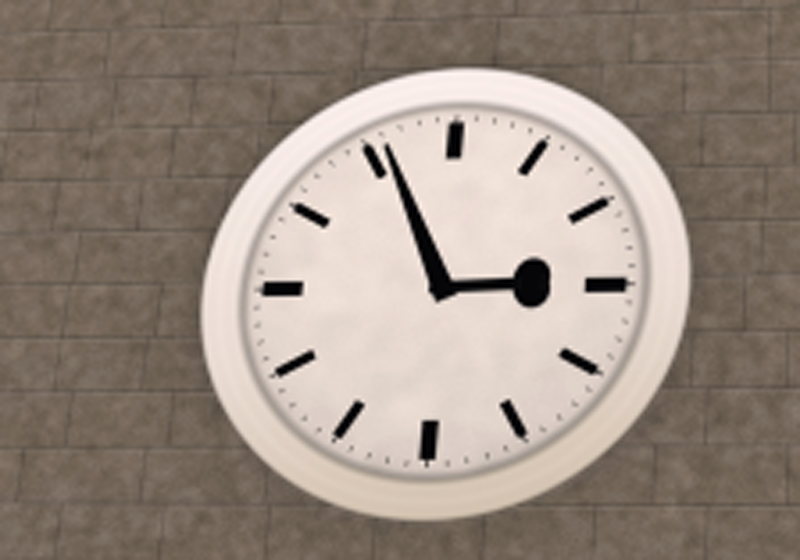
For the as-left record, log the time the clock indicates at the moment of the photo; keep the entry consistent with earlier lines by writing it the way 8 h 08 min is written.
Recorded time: 2 h 56 min
